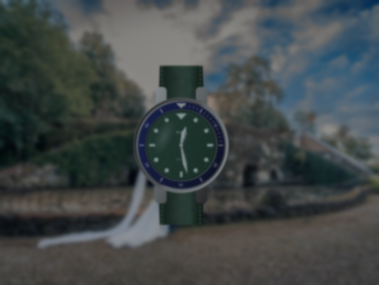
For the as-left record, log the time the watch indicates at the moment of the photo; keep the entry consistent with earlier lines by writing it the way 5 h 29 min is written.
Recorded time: 12 h 28 min
